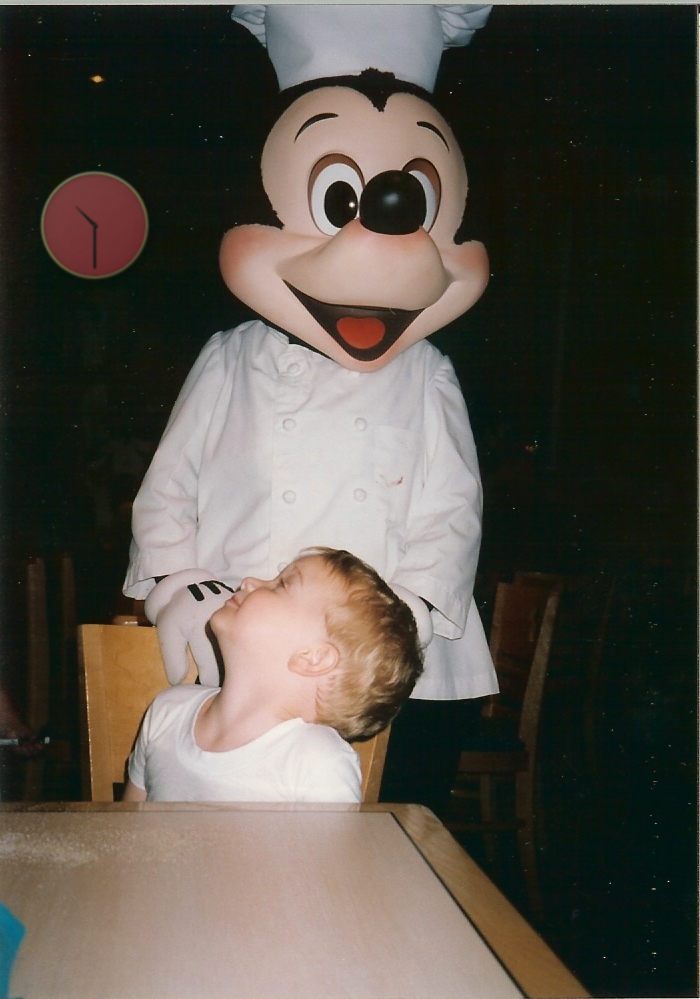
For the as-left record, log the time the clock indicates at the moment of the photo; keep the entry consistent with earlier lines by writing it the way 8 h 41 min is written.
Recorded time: 10 h 30 min
